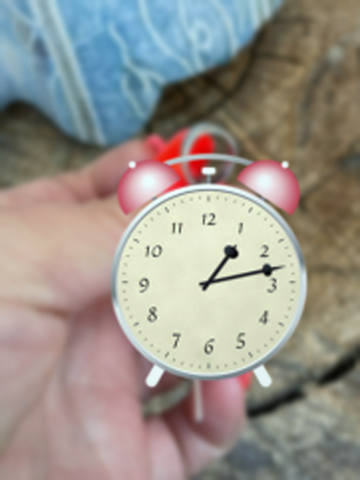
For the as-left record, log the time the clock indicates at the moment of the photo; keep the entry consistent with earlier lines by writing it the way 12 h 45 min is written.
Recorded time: 1 h 13 min
